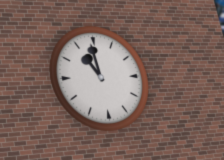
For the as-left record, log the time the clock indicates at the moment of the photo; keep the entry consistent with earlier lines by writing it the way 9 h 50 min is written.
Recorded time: 10 h 59 min
